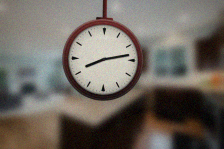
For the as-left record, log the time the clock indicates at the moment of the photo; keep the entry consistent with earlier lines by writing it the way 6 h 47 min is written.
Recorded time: 8 h 13 min
